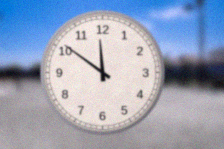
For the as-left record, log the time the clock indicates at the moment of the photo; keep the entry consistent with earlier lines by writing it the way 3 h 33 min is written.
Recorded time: 11 h 51 min
